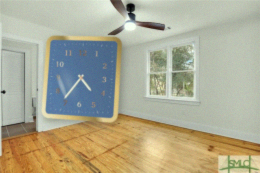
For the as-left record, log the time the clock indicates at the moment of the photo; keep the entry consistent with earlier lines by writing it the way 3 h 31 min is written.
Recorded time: 4 h 36 min
